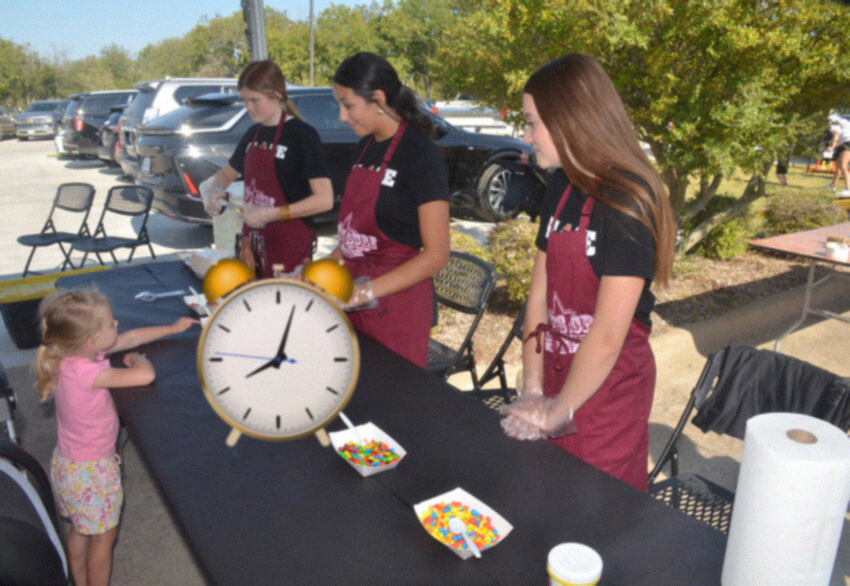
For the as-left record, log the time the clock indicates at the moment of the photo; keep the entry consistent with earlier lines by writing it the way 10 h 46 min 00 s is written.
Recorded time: 8 h 02 min 46 s
